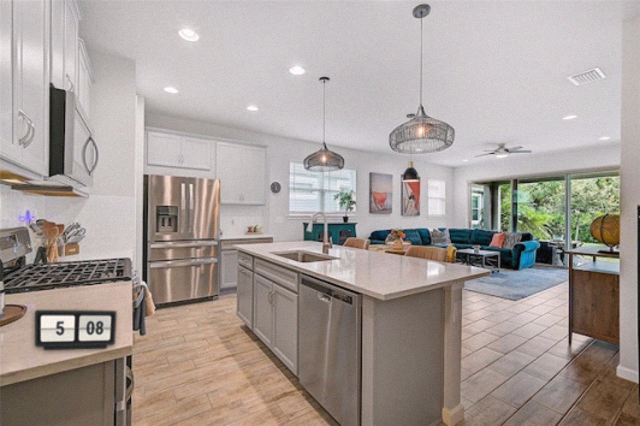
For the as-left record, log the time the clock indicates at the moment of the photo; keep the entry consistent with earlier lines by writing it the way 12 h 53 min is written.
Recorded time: 5 h 08 min
